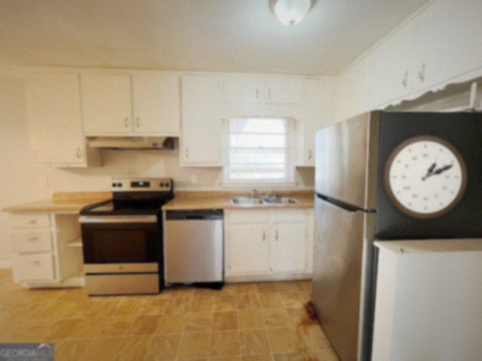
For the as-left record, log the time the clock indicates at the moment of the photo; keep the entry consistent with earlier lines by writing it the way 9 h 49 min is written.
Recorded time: 1 h 11 min
